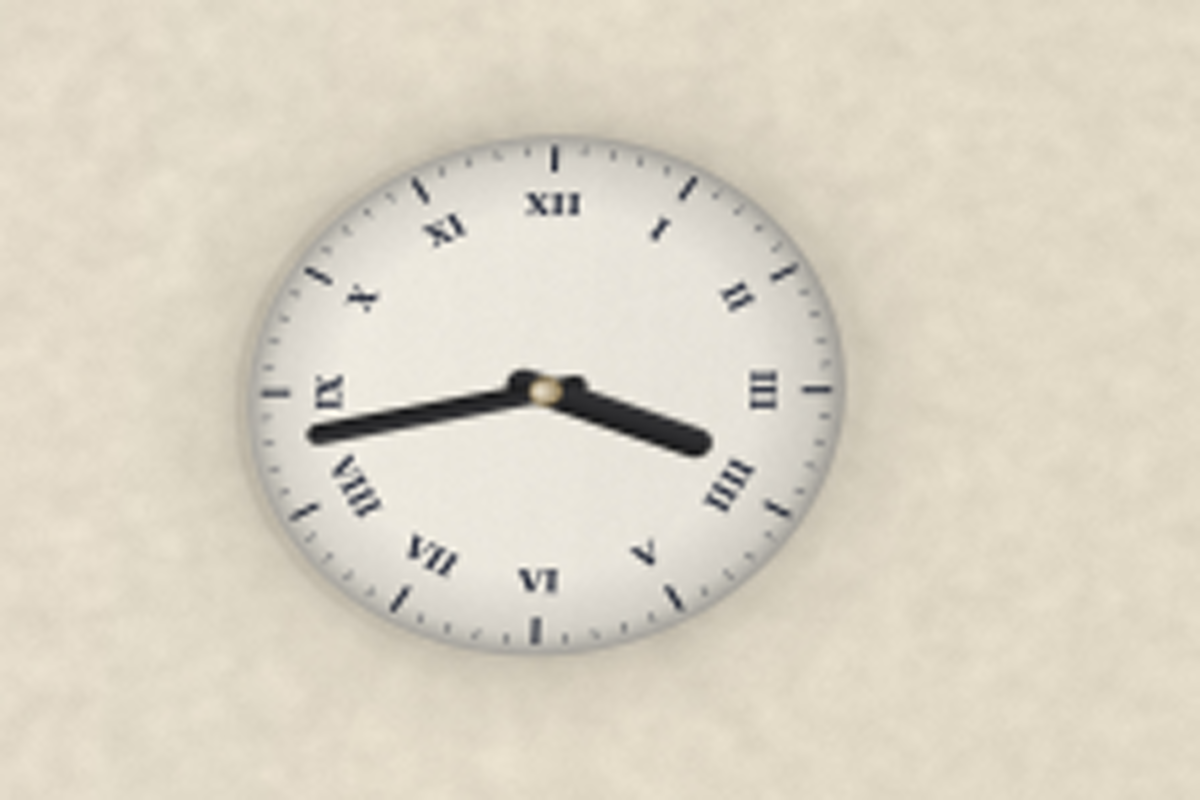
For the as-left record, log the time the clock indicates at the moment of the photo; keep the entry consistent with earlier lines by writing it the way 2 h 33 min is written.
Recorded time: 3 h 43 min
